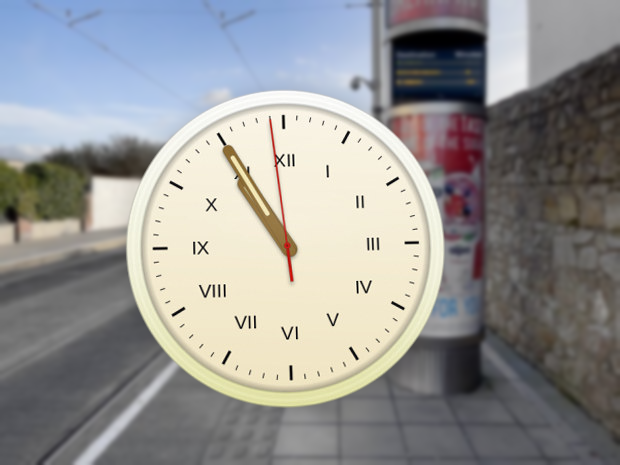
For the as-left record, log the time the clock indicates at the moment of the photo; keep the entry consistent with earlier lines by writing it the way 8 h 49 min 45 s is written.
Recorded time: 10 h 54 min 59 s
